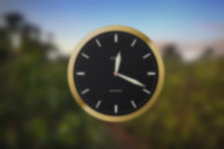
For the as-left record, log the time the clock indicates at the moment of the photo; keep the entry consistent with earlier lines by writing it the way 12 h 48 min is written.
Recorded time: 12 h 19 min
